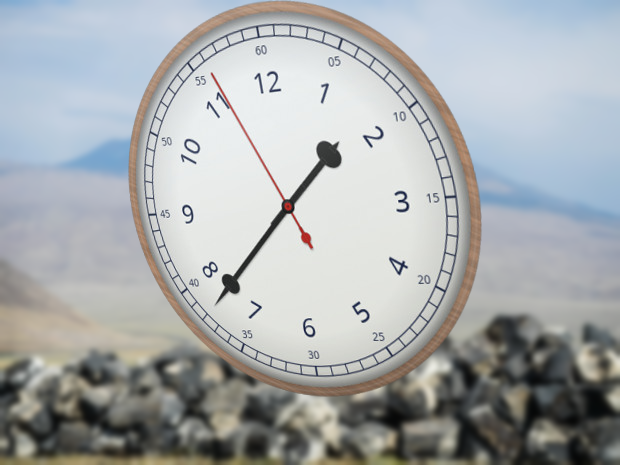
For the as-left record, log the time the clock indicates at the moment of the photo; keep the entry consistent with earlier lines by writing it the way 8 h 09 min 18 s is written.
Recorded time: 1 h 37 min 56 s
